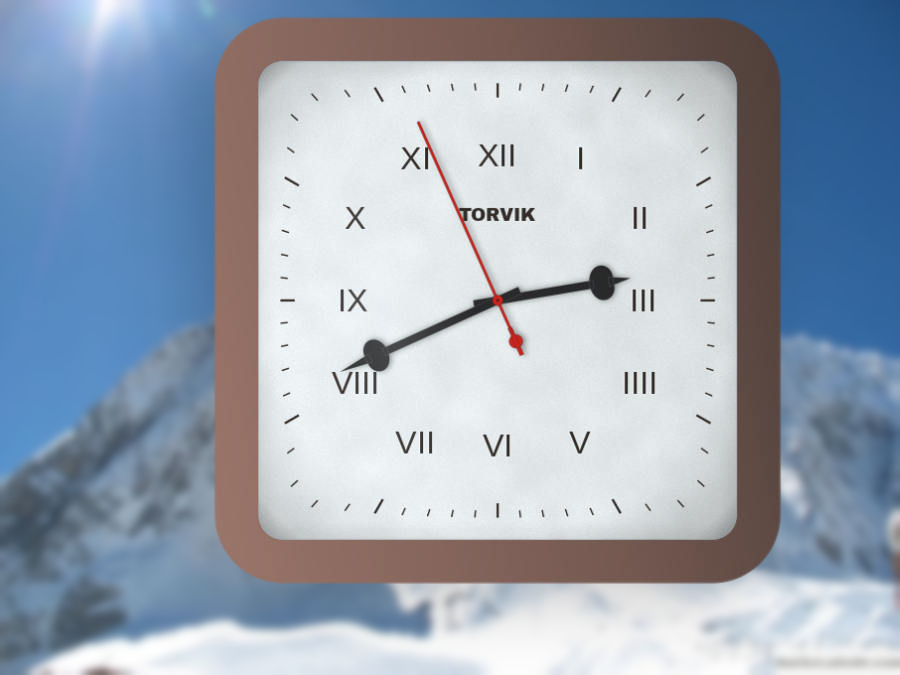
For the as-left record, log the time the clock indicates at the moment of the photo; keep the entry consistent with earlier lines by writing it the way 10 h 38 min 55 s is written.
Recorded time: 2 h 40 min 56 s
